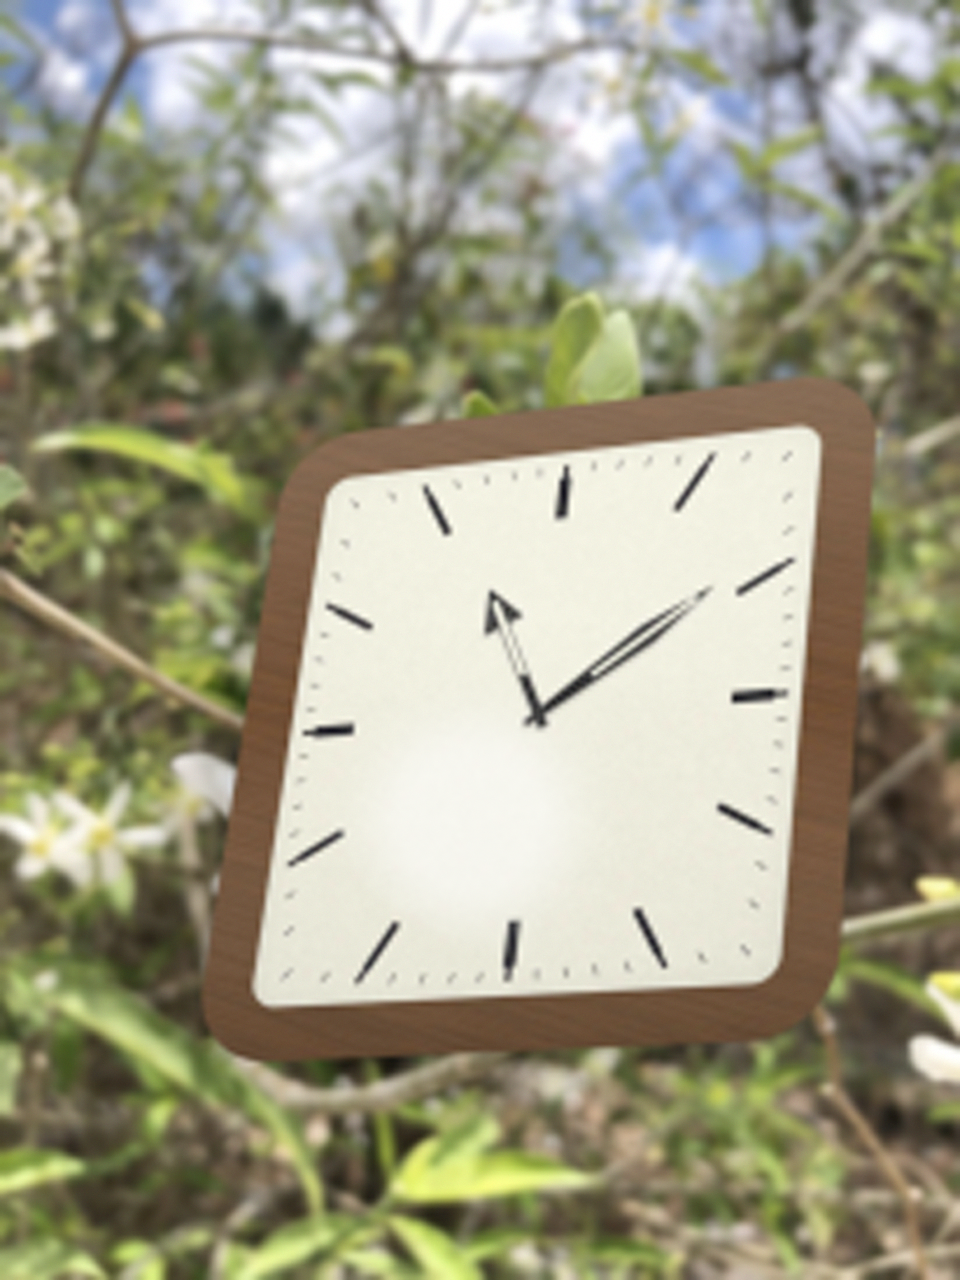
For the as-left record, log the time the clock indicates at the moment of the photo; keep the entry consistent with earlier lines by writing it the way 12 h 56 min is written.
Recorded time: 11 h 09 min
